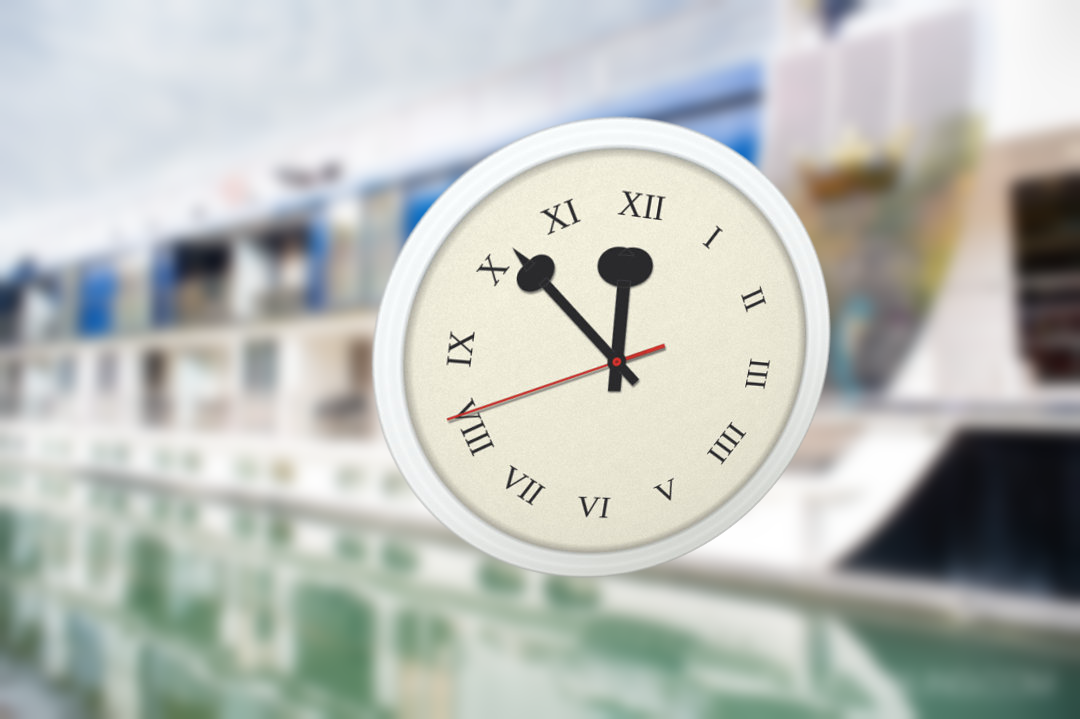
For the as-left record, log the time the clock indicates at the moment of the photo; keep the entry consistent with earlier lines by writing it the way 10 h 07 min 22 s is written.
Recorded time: 11 h 51 min 41 s
